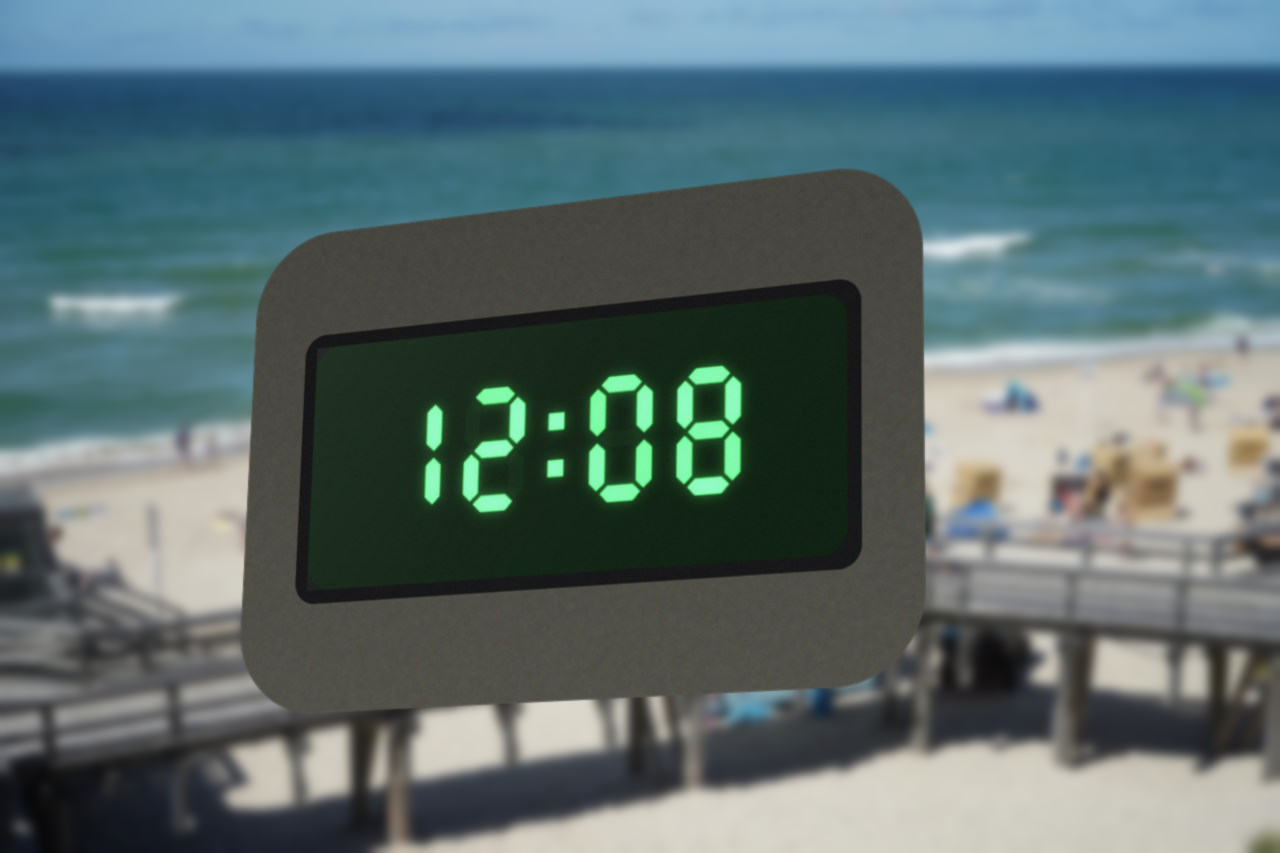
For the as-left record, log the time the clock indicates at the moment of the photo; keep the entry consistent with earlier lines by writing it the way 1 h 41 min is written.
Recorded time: 12 h 08 min
